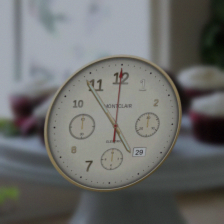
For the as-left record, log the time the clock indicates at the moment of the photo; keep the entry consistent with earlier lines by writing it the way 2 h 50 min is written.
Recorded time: 4 h 54 min
